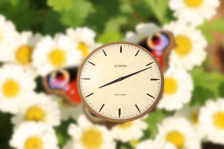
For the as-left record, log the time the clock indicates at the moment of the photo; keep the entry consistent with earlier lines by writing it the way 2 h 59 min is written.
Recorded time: 8 h 11 min
